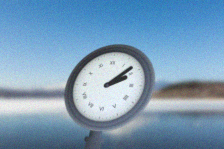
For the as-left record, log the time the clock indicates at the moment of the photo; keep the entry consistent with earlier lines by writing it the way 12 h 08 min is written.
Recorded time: 2 h 08 min
